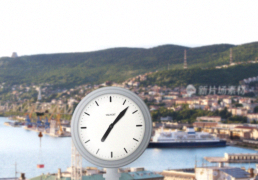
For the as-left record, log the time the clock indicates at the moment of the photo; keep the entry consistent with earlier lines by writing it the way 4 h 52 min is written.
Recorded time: 7 h 07 min
